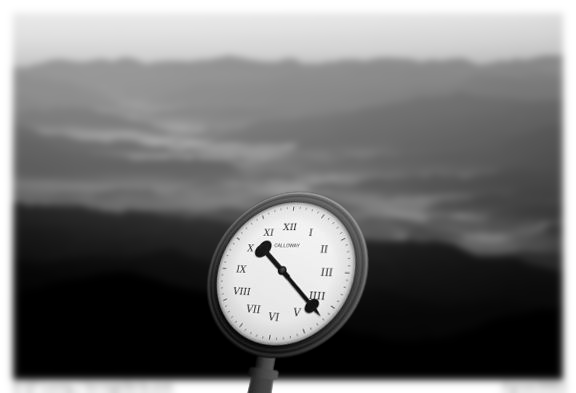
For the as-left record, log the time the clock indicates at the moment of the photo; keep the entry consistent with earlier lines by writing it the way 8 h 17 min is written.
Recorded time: 10 h 22 min
